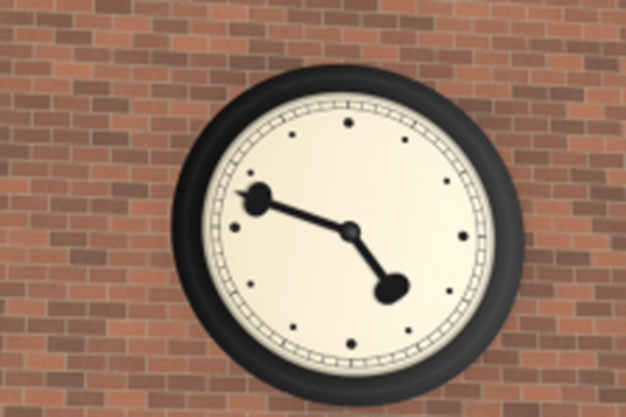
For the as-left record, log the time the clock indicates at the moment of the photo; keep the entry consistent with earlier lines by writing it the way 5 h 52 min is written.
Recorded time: 4 h 48 min
